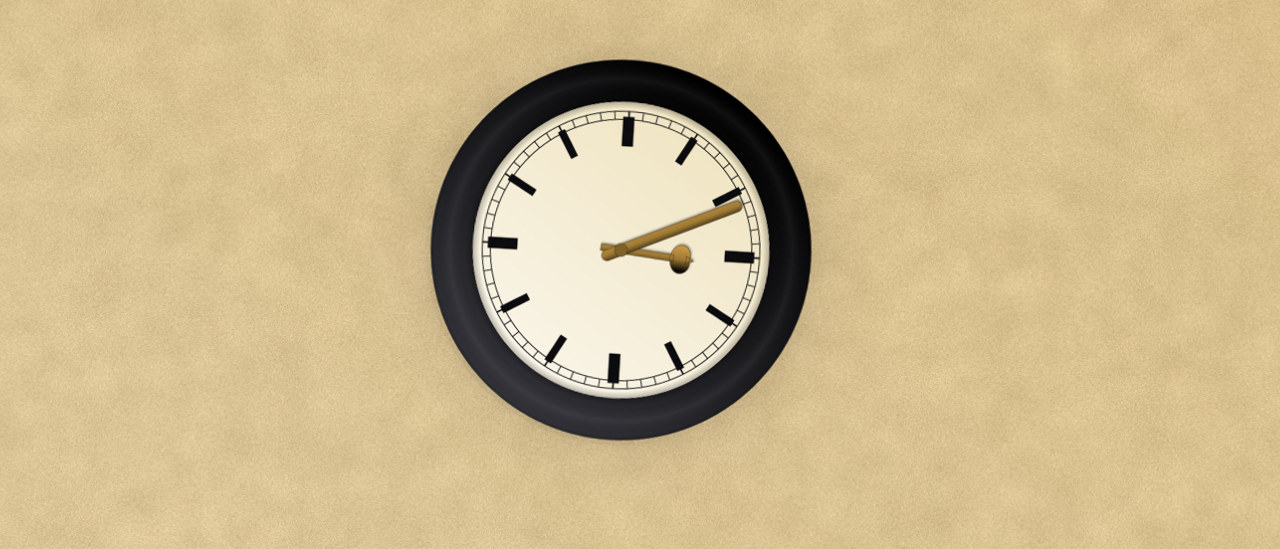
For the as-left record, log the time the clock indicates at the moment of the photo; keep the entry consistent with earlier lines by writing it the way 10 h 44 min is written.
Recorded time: 3 h 11 min
